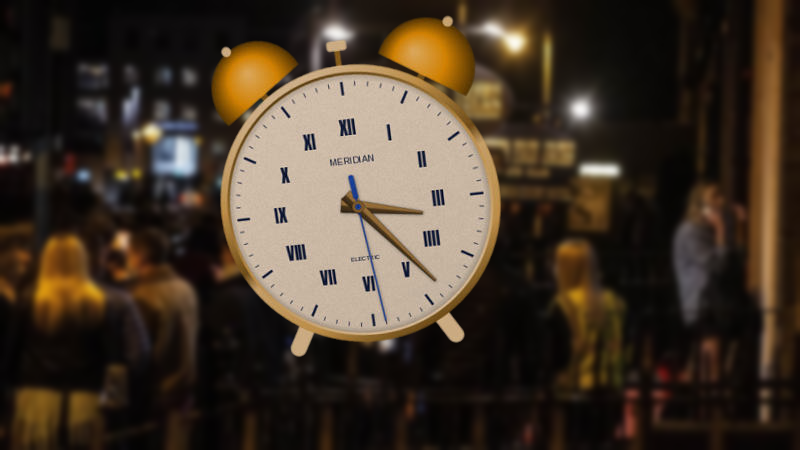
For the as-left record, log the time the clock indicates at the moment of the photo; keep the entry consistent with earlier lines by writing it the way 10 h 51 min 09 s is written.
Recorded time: 3 h 23 min 29 s
